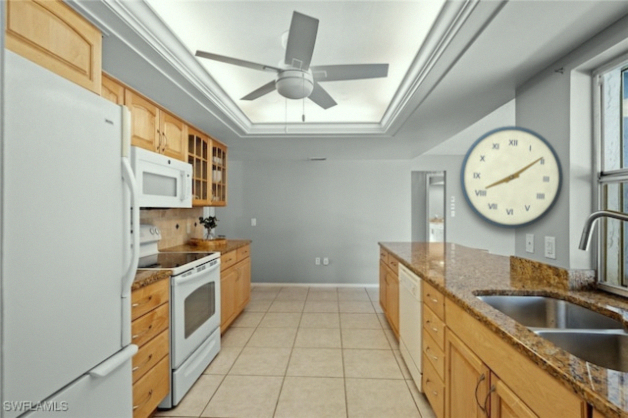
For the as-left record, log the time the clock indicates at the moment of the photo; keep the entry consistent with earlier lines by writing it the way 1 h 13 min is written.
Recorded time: 8 h 09 min
